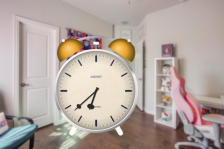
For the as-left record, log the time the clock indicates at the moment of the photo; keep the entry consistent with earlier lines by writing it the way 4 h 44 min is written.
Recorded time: 6 h 38 min
